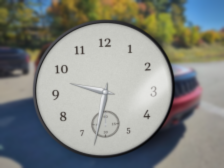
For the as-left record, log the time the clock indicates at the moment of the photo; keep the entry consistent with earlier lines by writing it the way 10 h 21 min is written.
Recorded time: 9 h 32 min
